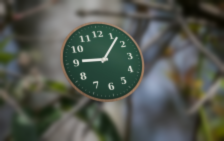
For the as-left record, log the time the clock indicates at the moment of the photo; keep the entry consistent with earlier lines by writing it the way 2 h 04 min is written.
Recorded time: 9 h 07 min
